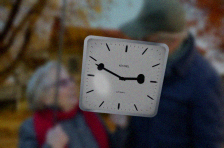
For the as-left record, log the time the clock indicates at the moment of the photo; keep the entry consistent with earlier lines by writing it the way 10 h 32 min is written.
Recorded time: 2 h 49 min
